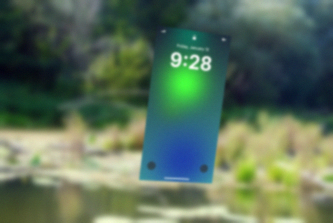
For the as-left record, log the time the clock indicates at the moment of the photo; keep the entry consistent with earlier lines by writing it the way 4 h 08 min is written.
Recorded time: 9 h 28 min
